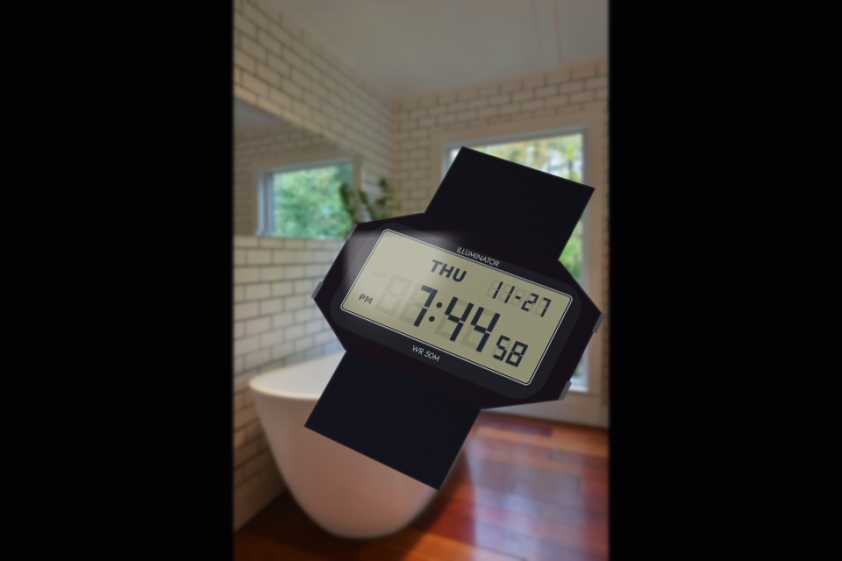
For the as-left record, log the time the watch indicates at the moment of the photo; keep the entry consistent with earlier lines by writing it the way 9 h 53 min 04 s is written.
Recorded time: 7 h 44 min 58 s
